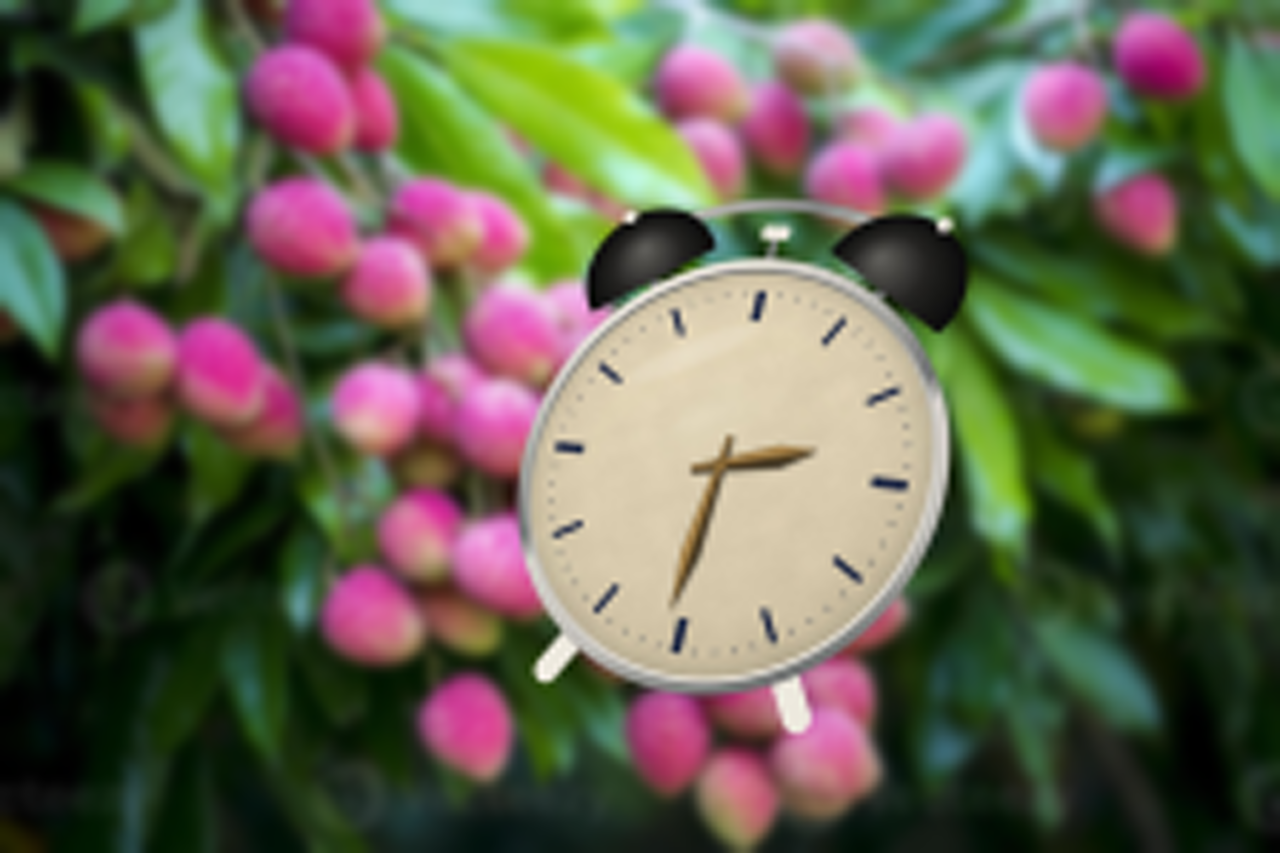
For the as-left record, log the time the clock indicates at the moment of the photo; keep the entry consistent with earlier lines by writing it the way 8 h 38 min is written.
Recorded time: 2 h 31 min
